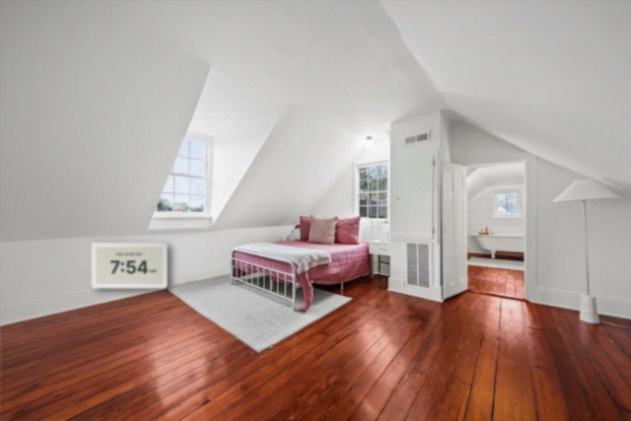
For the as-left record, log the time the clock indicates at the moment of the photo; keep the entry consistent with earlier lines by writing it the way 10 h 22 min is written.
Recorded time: 7 h 54 min
